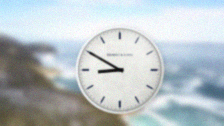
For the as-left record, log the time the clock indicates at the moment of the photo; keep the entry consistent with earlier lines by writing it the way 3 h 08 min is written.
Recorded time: 8 h 50 min
